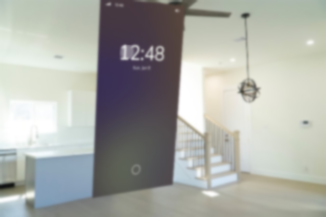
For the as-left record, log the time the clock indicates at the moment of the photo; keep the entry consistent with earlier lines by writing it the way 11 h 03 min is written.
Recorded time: 12 h 48 min
